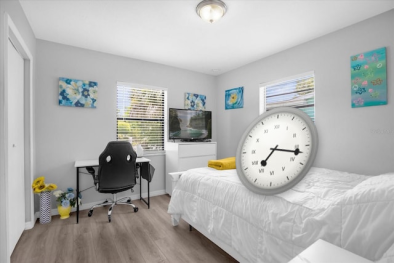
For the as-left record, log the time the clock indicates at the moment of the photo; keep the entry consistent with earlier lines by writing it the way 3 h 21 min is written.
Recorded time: 7 h 17 min
